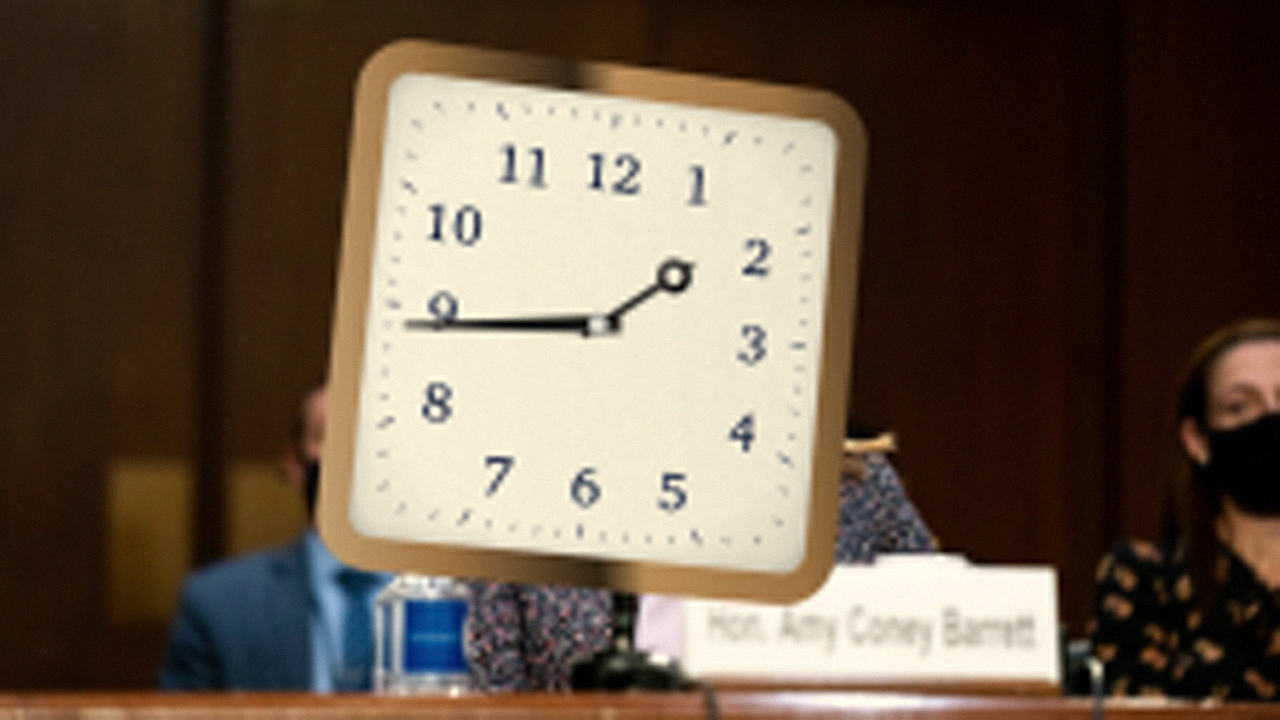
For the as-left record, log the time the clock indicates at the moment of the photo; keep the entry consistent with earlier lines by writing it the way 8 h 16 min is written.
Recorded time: 1 h 44 min
